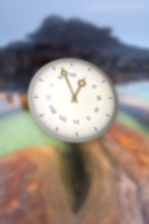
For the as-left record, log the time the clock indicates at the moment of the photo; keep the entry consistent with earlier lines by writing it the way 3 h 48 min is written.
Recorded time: 12 h 57 min
